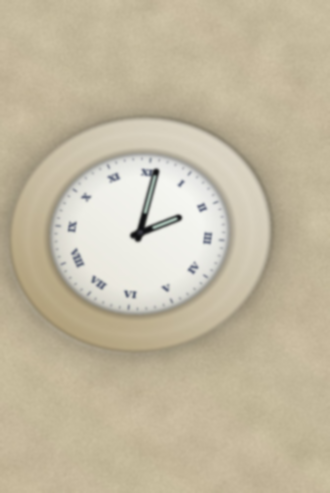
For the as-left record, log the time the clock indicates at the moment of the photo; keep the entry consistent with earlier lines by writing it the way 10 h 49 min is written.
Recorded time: 2 h 01 min
